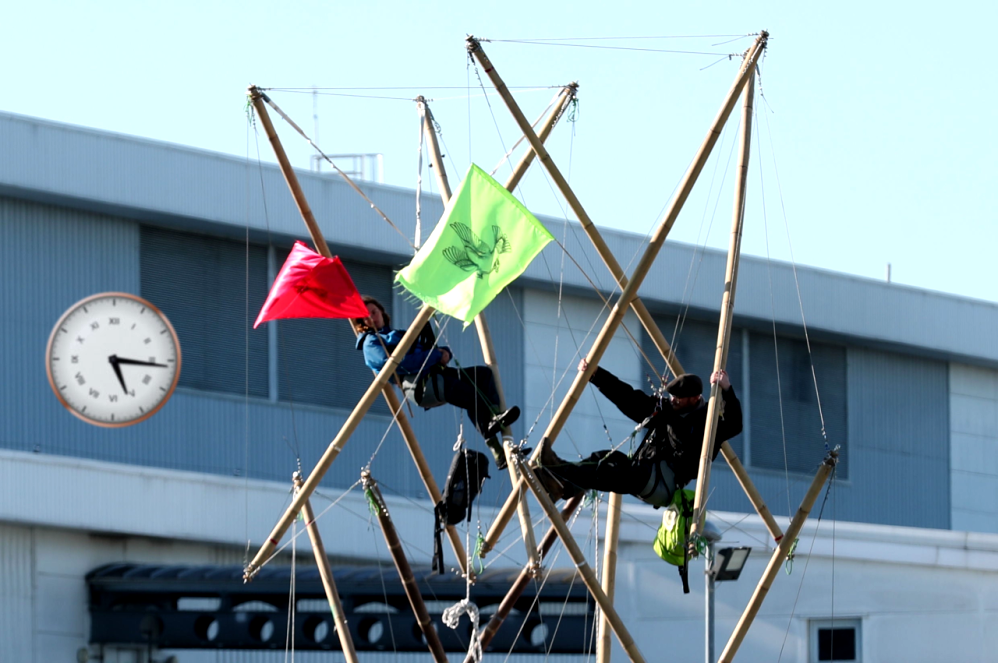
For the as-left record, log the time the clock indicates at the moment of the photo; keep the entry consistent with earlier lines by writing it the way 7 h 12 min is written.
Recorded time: 5 h 16 min
